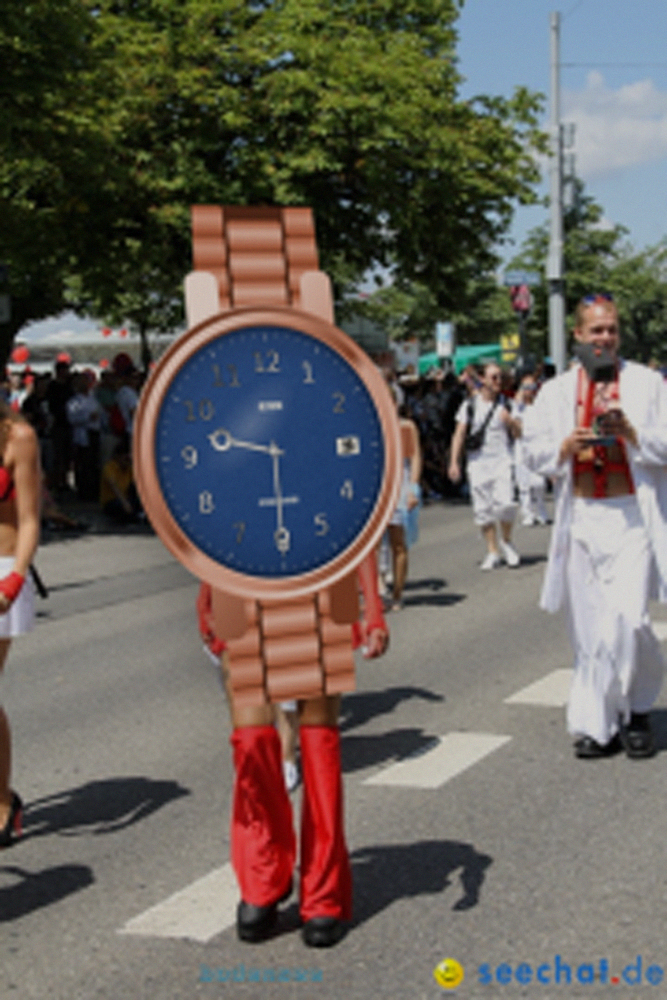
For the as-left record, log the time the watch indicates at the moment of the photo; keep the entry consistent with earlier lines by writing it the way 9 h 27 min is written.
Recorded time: 9 h 30 min
